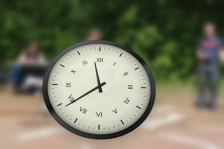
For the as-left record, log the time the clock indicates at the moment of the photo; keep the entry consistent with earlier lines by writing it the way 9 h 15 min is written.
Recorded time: 11 h 39 min
